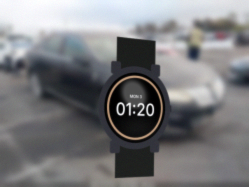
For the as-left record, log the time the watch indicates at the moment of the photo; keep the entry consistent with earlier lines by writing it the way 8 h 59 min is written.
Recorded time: 1 h 20 min
